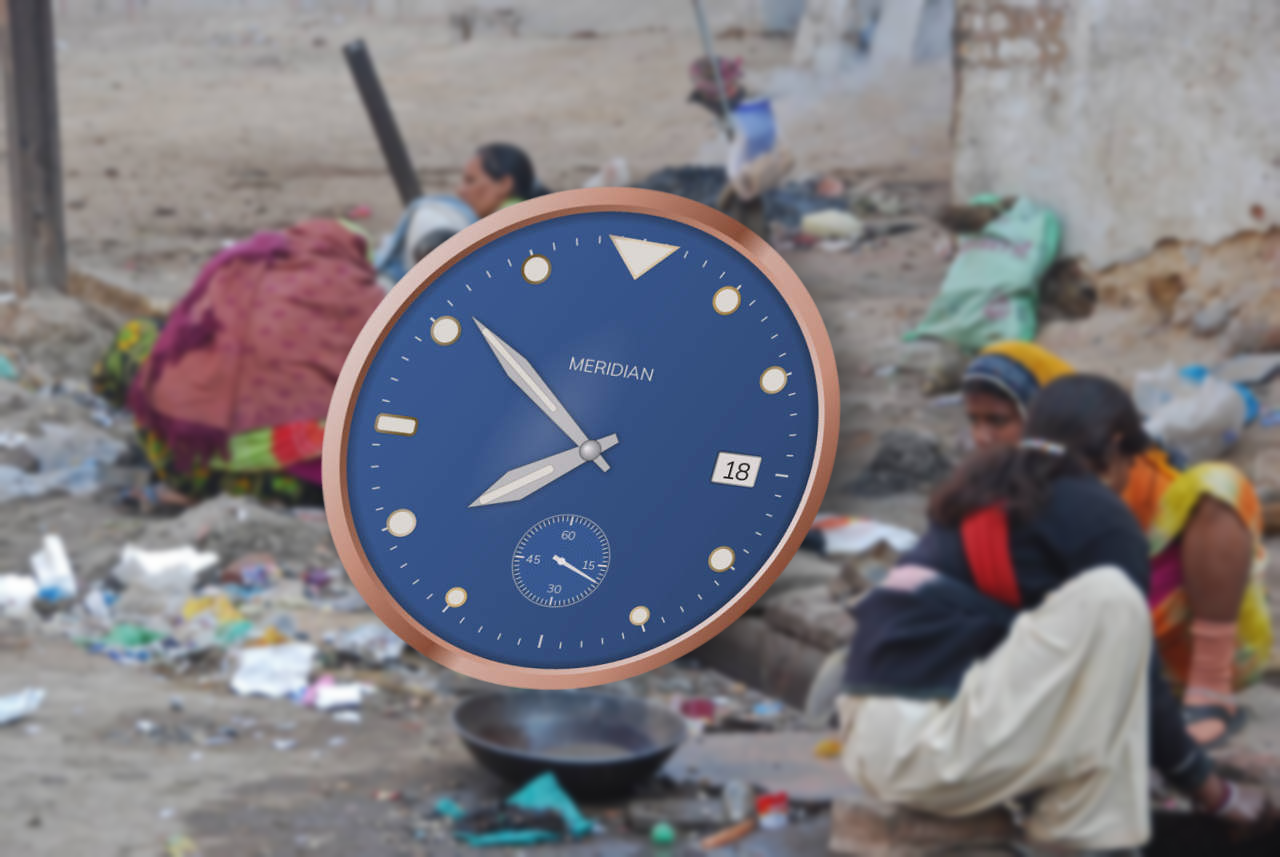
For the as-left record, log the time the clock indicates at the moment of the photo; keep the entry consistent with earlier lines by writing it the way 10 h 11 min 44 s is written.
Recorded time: 7 h 51 min 19 s
